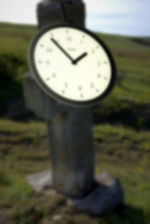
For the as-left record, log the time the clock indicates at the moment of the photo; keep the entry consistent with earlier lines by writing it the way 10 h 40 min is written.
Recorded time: 1 h 54 min
